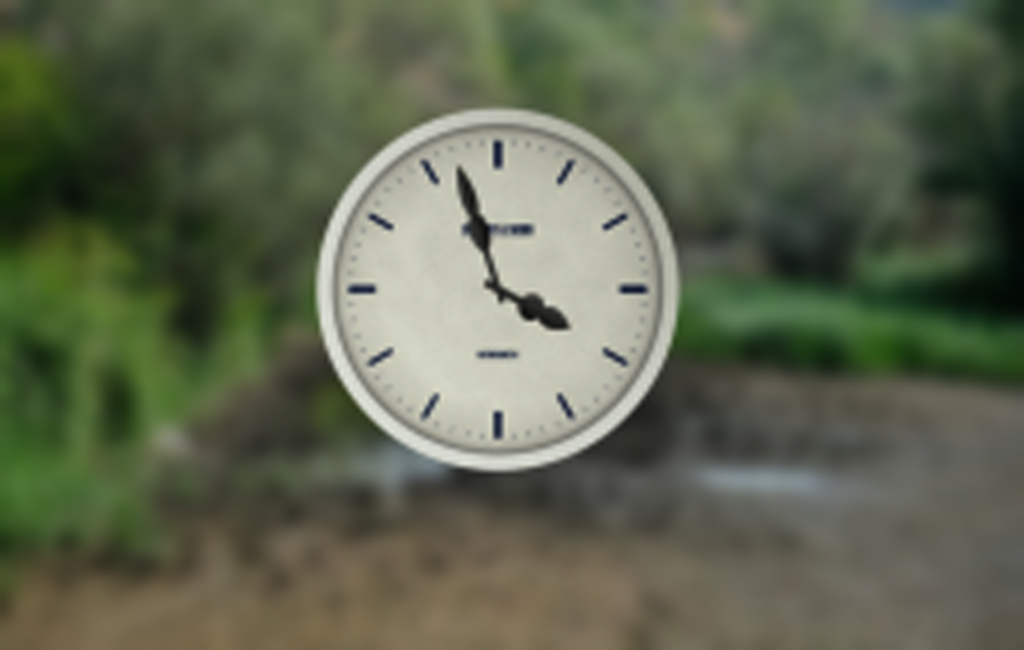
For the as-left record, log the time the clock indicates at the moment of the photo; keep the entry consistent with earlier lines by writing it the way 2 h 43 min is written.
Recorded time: 3 h 57 min
